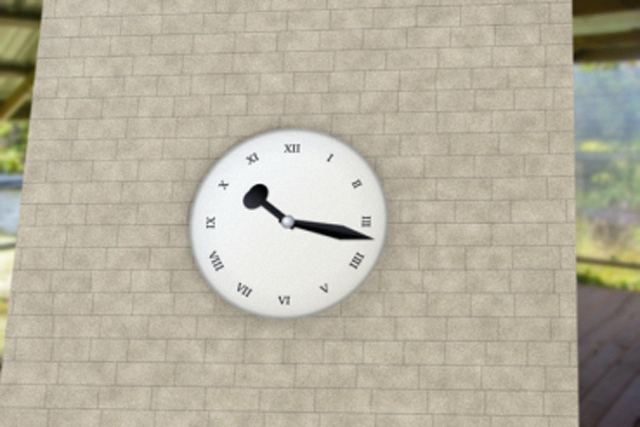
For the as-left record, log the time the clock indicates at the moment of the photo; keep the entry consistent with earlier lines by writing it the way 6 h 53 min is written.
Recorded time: 10 h 17 min
